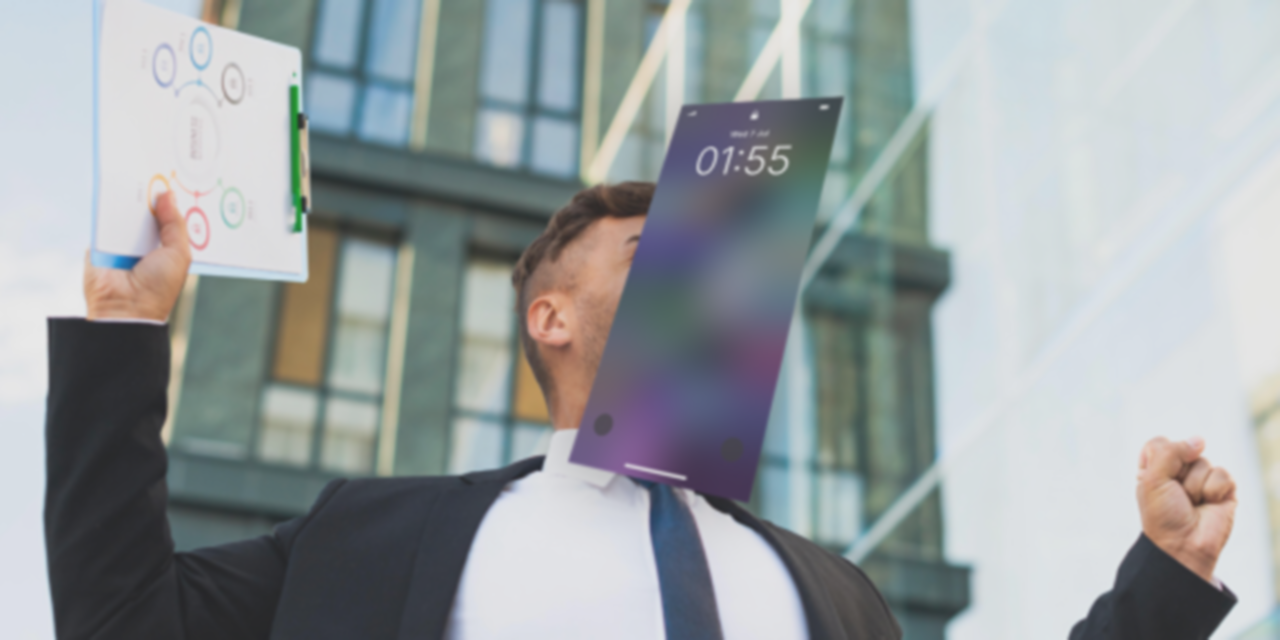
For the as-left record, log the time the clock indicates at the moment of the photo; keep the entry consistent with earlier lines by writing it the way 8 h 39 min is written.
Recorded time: 1 h 55 min
